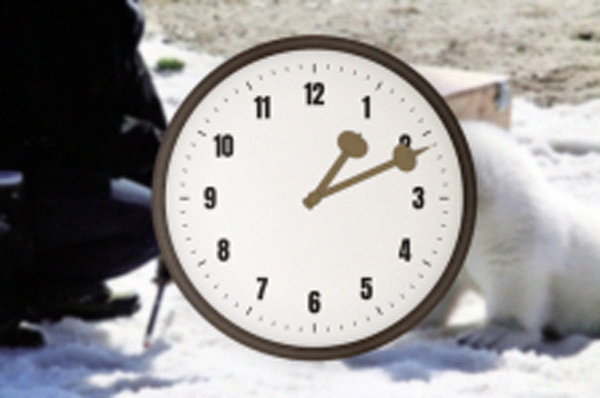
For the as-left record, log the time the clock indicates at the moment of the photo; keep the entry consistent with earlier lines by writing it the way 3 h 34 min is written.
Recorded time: 1 h 11 min
